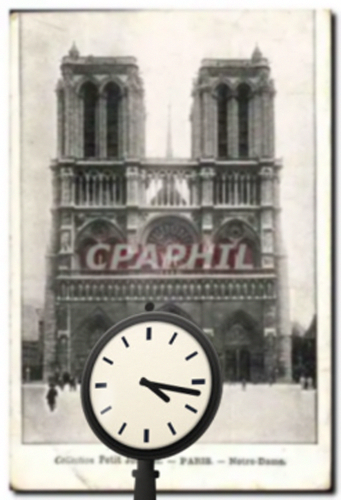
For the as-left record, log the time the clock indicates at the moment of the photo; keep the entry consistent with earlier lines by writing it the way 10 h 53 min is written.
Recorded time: 4 h 17 min
